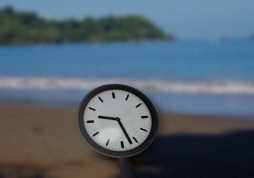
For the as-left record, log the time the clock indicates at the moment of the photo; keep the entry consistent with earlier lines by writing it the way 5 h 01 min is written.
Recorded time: 9 h 27 min
